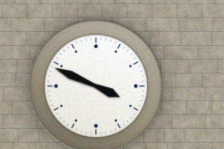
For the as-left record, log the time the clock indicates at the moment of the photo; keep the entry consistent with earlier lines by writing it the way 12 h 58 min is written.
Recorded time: 3 h 49 min
